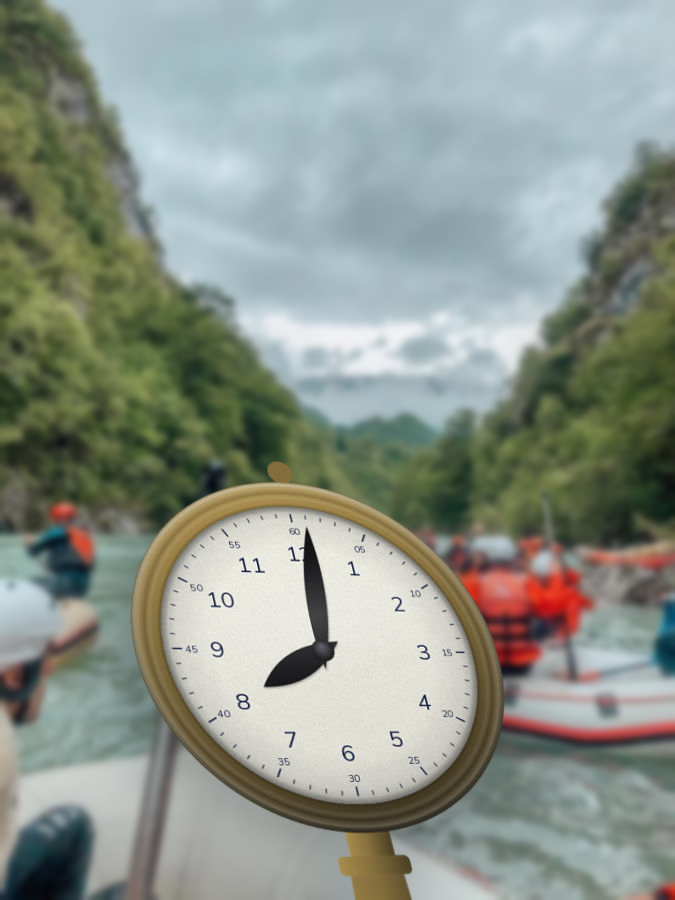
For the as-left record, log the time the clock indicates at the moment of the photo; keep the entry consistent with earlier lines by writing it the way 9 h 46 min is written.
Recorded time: 8 h 01 min
